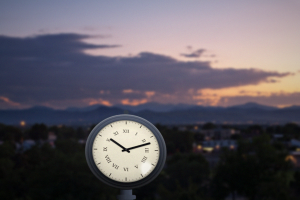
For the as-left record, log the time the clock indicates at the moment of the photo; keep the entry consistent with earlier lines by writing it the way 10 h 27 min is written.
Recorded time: 10 h 12 min
